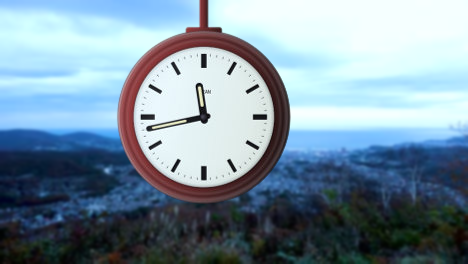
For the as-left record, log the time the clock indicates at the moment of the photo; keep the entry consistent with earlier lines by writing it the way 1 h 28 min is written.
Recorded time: 11 h 43 min
